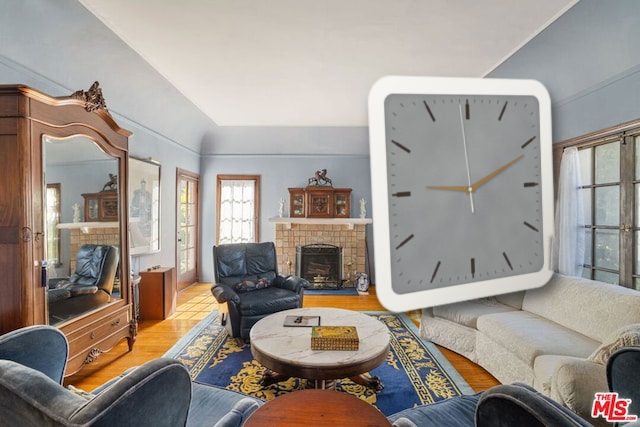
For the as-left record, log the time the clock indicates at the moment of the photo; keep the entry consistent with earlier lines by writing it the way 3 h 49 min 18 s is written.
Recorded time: 9 h 10 min 59 s
